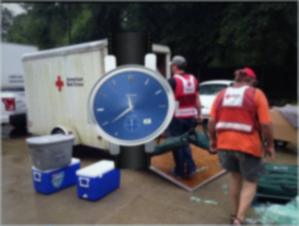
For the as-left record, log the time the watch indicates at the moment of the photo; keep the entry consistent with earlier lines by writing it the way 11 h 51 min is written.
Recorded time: 11 h 39 min
